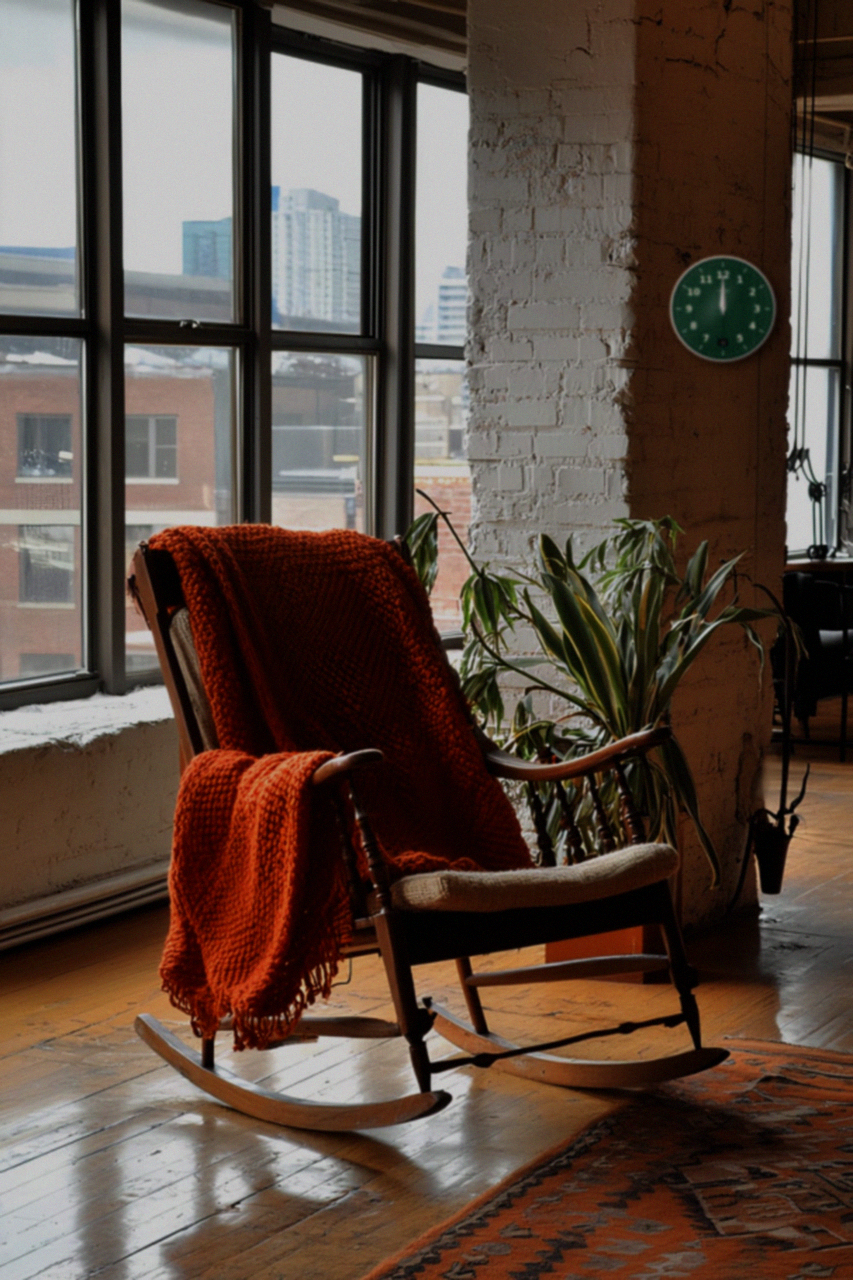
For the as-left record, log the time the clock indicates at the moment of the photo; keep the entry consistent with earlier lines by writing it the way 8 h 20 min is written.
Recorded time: 12 h 00 min
